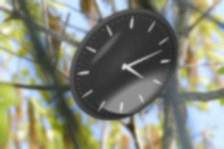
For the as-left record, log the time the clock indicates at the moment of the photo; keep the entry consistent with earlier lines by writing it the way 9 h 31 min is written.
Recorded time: 4 h 12 min
